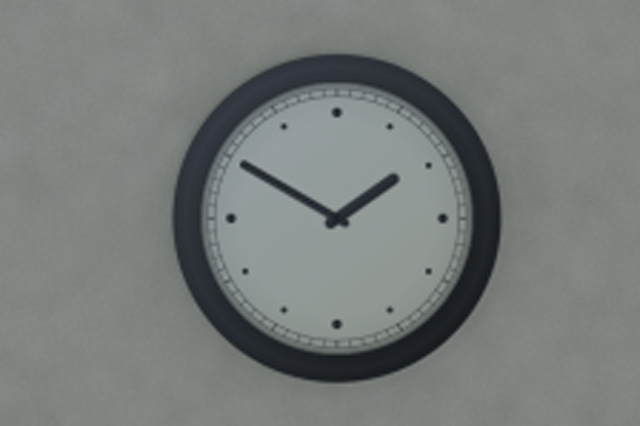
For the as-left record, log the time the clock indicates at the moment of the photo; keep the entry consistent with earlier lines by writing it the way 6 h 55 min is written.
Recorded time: 1 h 50 min
